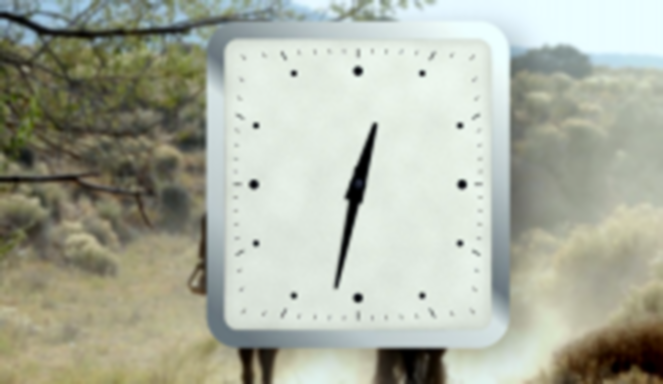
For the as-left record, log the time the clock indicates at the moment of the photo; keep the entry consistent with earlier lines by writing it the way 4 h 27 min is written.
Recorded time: 12 h 32 min
